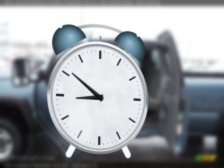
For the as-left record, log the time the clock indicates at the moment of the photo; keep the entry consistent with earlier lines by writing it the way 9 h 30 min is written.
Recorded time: 8 h 51 min
